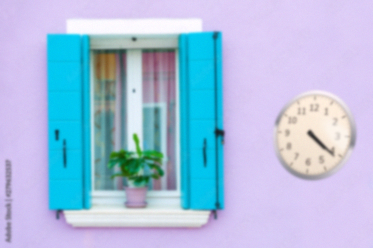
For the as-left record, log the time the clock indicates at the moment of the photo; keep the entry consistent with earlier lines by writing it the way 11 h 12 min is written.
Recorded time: 4 h 21 min
